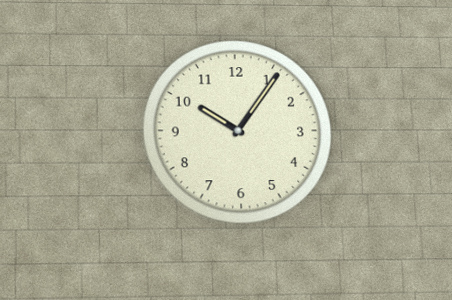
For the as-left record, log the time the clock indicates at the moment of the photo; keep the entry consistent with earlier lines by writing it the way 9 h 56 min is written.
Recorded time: 10 h 06 min
